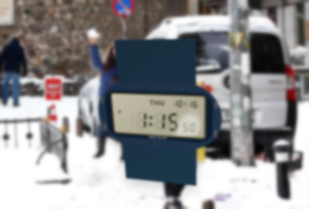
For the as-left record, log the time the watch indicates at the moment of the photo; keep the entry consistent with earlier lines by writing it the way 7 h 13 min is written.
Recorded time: 1 h 15 min
